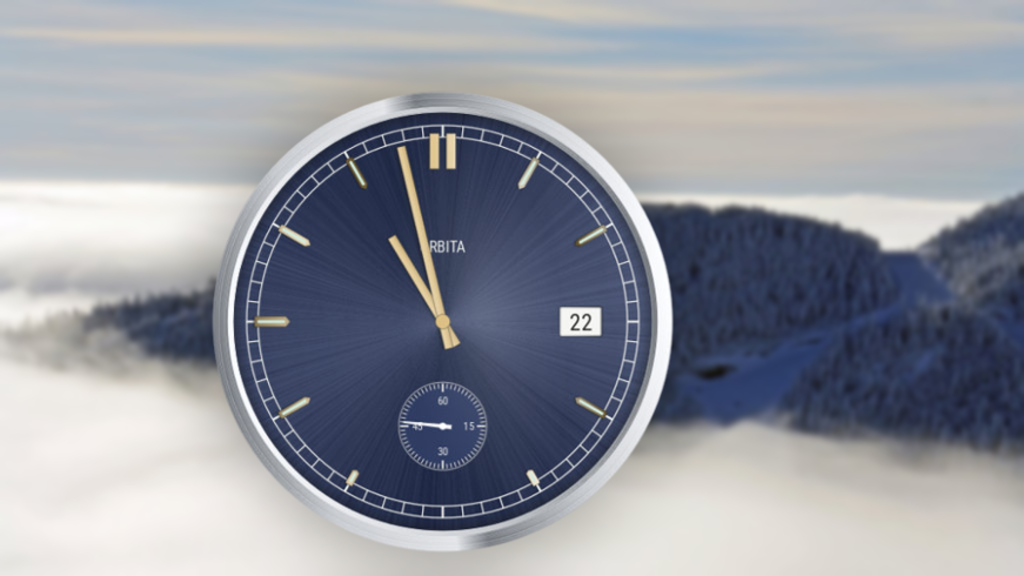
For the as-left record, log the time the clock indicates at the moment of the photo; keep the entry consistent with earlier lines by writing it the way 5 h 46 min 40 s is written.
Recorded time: 10 h 57 min 46 s
